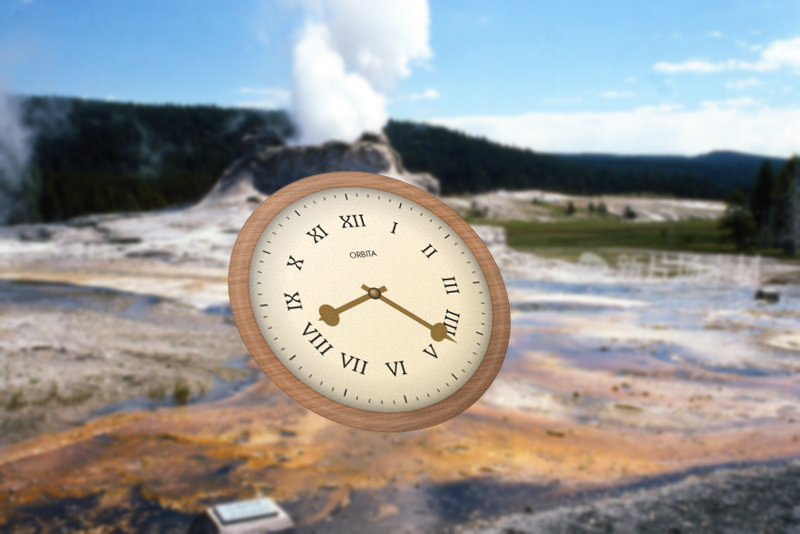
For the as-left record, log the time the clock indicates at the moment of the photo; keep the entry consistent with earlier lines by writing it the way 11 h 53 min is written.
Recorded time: 8 h 22 min
